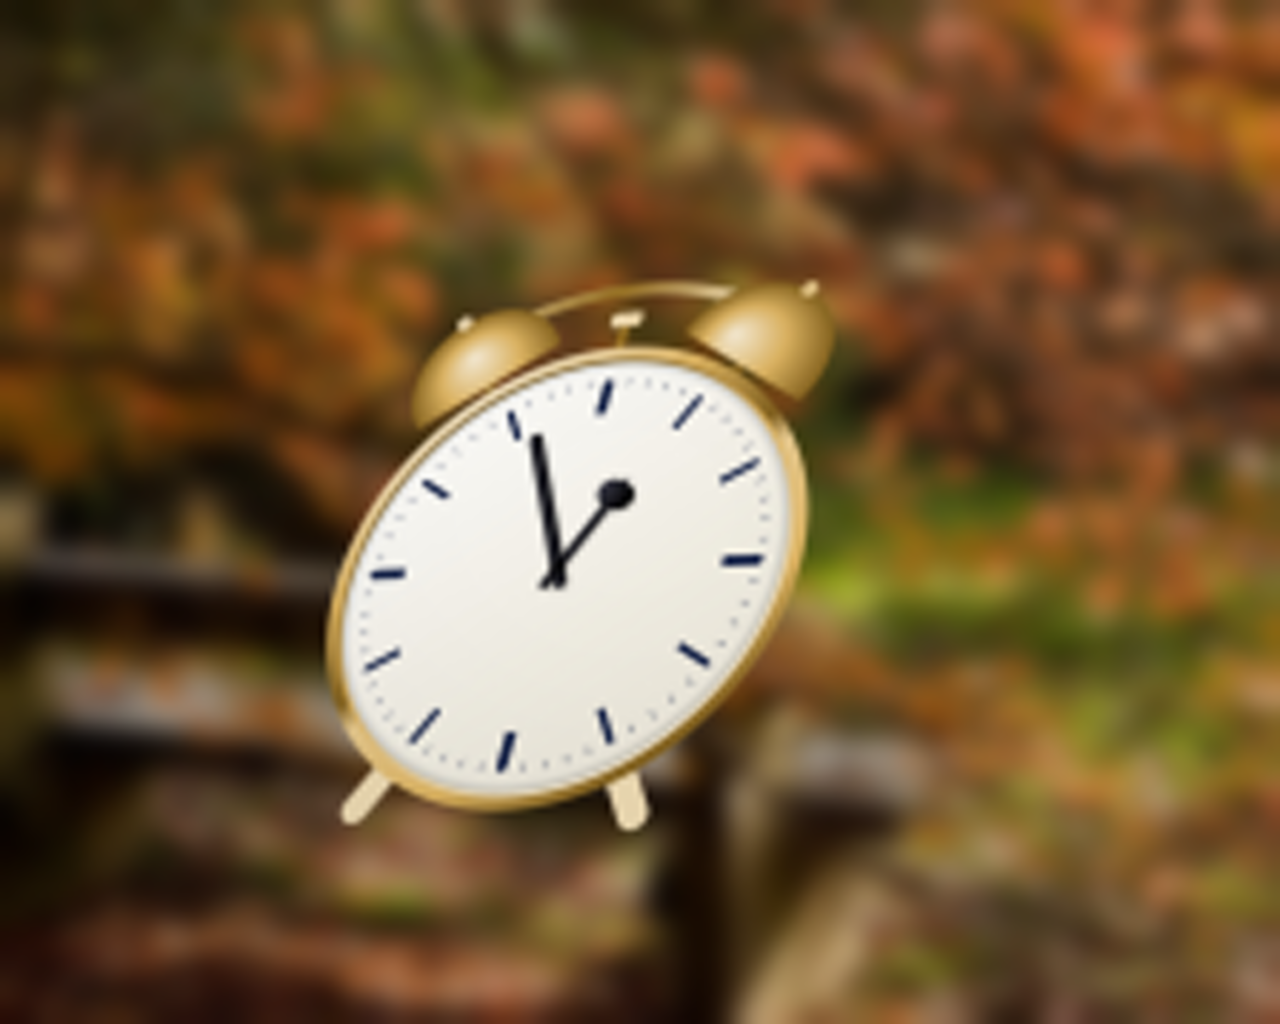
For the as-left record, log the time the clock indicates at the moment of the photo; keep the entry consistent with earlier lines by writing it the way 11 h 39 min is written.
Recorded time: 12 h 56 min
